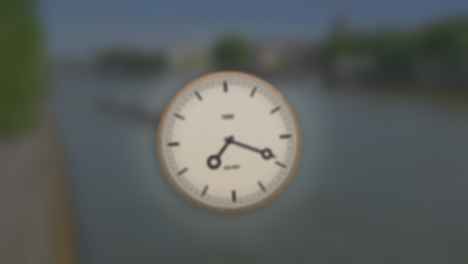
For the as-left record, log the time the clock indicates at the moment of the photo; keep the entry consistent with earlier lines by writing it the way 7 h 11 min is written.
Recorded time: 7 h 19 min
